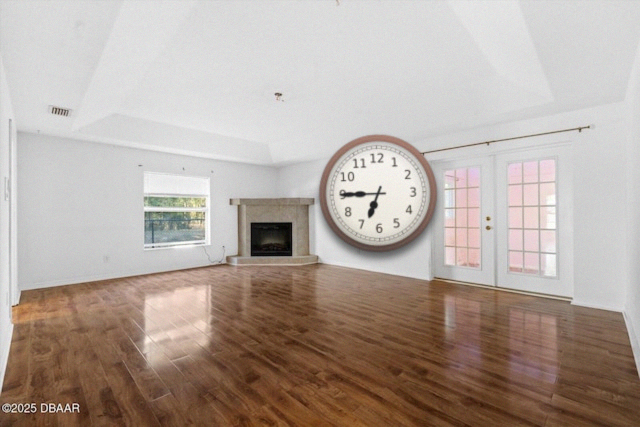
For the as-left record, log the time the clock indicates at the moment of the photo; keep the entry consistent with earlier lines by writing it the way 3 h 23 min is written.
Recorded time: 6 h 45 min
